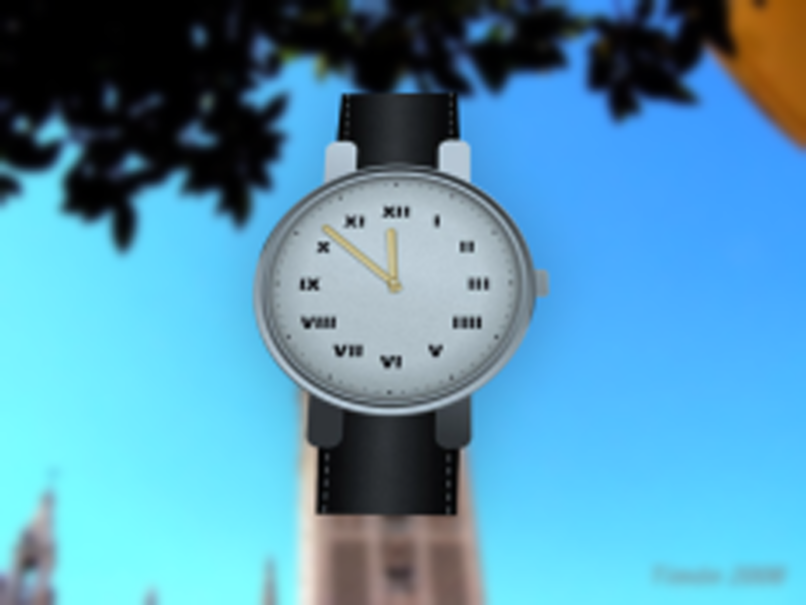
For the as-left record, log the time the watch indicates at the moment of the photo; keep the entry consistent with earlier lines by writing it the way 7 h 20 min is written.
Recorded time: 11 h 52 min
